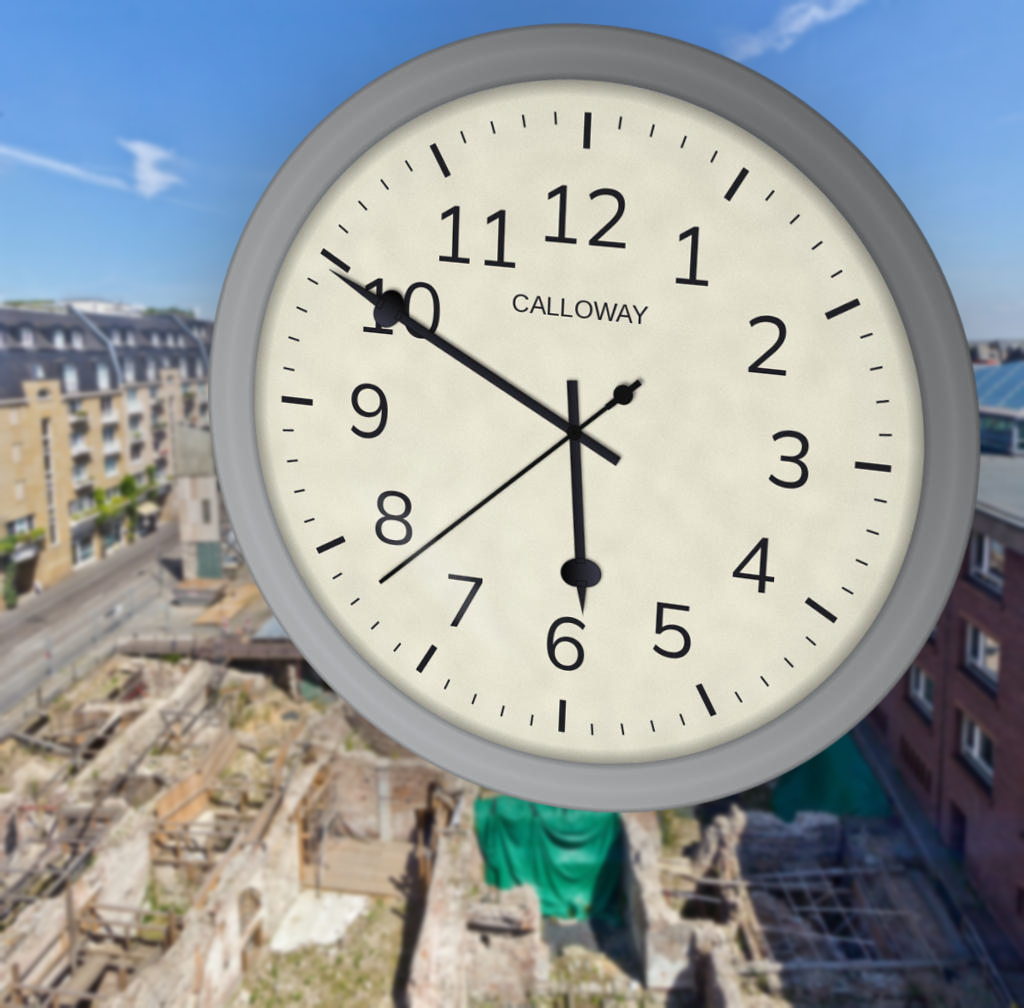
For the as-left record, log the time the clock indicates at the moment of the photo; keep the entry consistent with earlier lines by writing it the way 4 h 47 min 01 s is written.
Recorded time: 5 h 49 min 38 s
